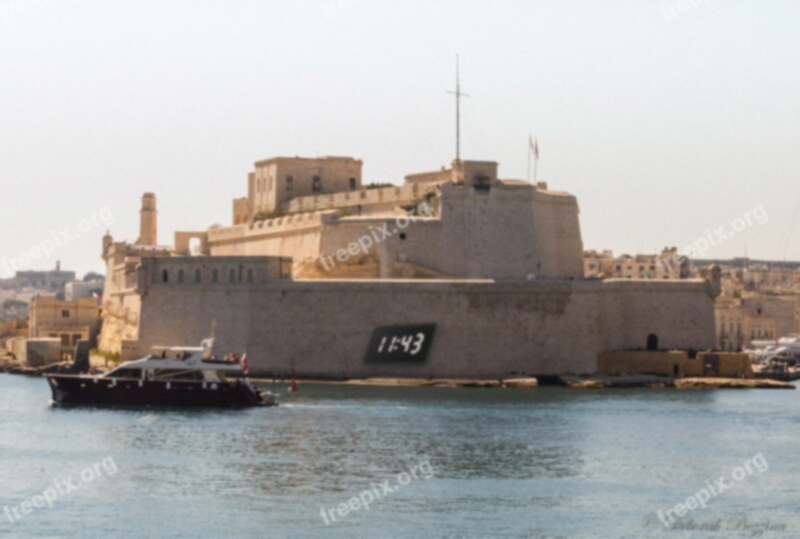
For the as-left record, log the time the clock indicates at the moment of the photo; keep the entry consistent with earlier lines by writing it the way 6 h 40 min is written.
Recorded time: 11 h 43 min
